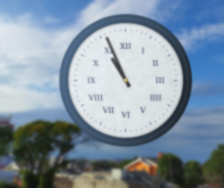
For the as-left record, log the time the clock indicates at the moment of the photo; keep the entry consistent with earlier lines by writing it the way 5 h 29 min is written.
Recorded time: 10 h 56 min
